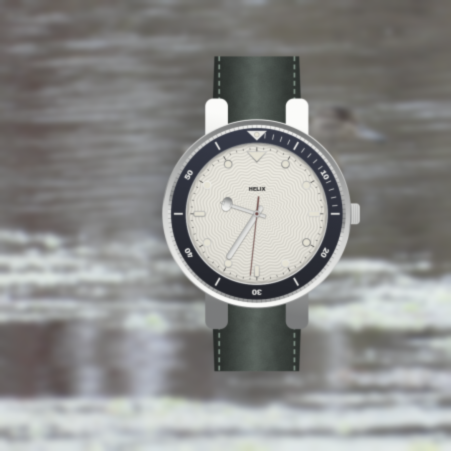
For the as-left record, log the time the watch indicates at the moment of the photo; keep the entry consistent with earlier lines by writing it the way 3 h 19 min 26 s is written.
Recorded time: 9 h 35 min 31 s
